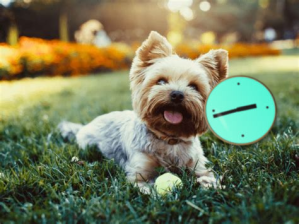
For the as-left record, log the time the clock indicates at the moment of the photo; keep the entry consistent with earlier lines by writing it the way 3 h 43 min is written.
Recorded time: 2 h 43 min
